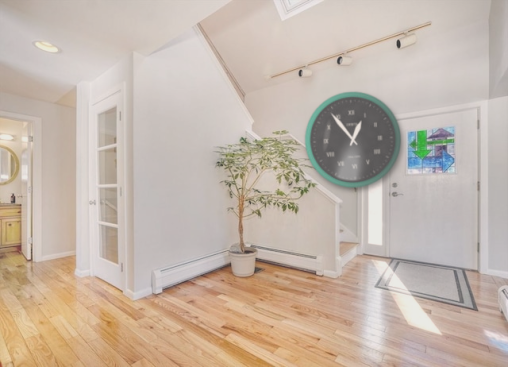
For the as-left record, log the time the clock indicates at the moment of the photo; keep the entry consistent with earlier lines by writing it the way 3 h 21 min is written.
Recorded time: 12 h 54 min
